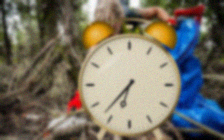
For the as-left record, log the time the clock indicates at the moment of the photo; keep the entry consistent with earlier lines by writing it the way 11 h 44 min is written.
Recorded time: 6 h 37 min
